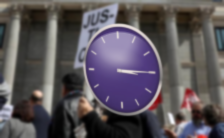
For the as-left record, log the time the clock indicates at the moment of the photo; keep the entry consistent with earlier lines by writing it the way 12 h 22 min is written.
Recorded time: 3 h 15 min
